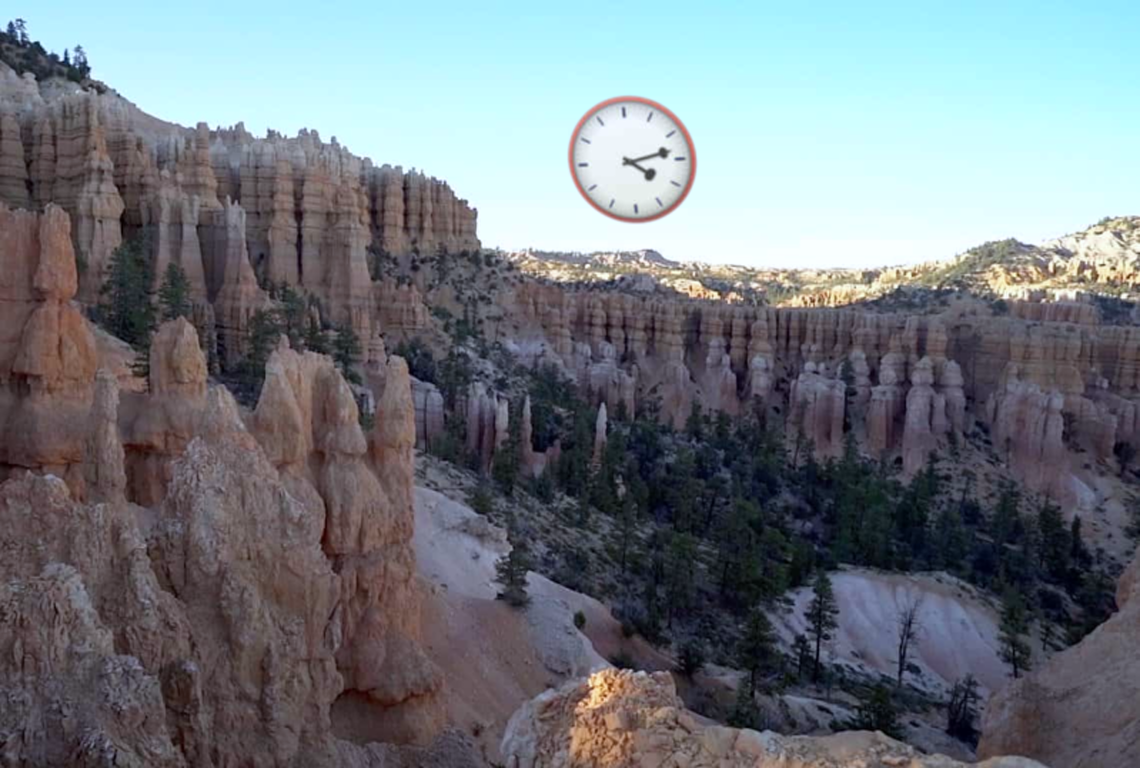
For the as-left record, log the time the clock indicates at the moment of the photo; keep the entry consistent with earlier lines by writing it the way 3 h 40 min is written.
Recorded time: 4 h 13 min
